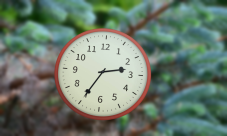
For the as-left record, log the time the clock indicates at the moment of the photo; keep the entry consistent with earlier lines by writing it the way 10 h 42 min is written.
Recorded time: 2 h 35 min
